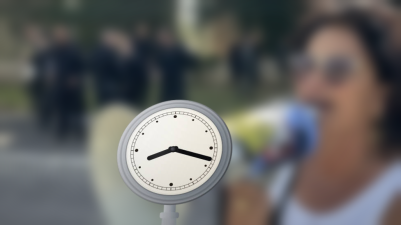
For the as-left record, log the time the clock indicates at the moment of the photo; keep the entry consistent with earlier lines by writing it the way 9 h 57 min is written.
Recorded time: 8 h 18 min
